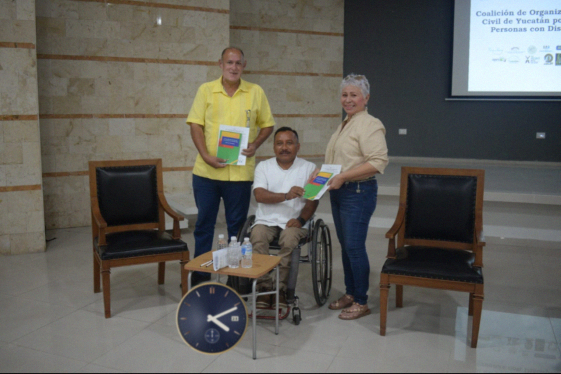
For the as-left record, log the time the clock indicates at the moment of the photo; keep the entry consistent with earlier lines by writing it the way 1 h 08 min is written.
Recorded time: 4 h 11 min
